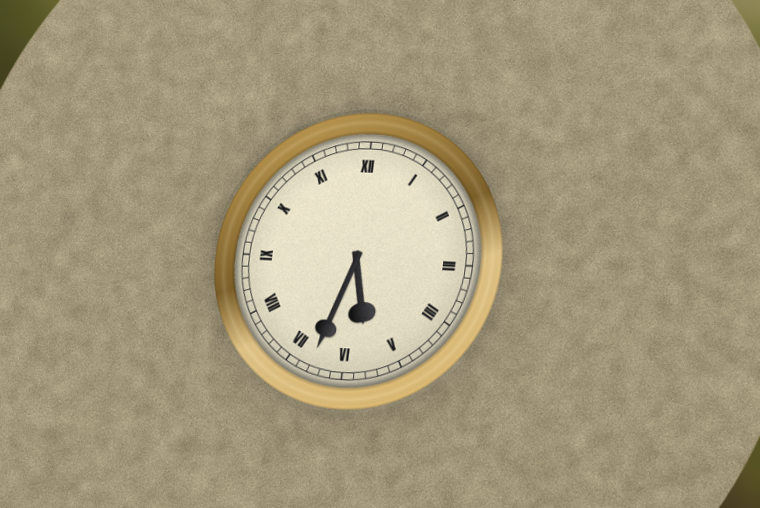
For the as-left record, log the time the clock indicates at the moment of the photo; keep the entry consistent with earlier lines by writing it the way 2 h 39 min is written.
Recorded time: 5 h 33 min
